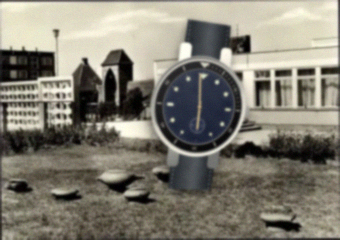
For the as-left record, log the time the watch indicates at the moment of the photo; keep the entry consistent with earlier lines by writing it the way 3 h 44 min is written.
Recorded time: 5 h 59 min
